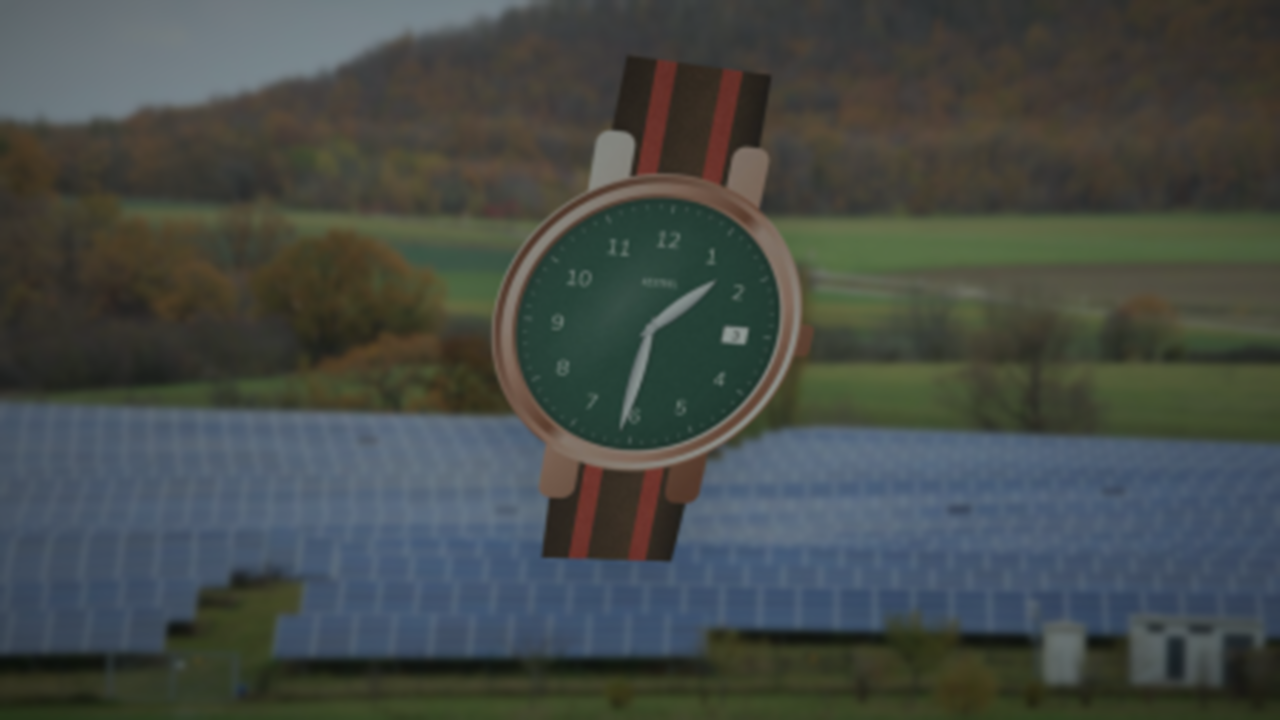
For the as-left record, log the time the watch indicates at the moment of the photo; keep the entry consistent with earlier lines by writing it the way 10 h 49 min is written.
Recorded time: 1 h 31 min
